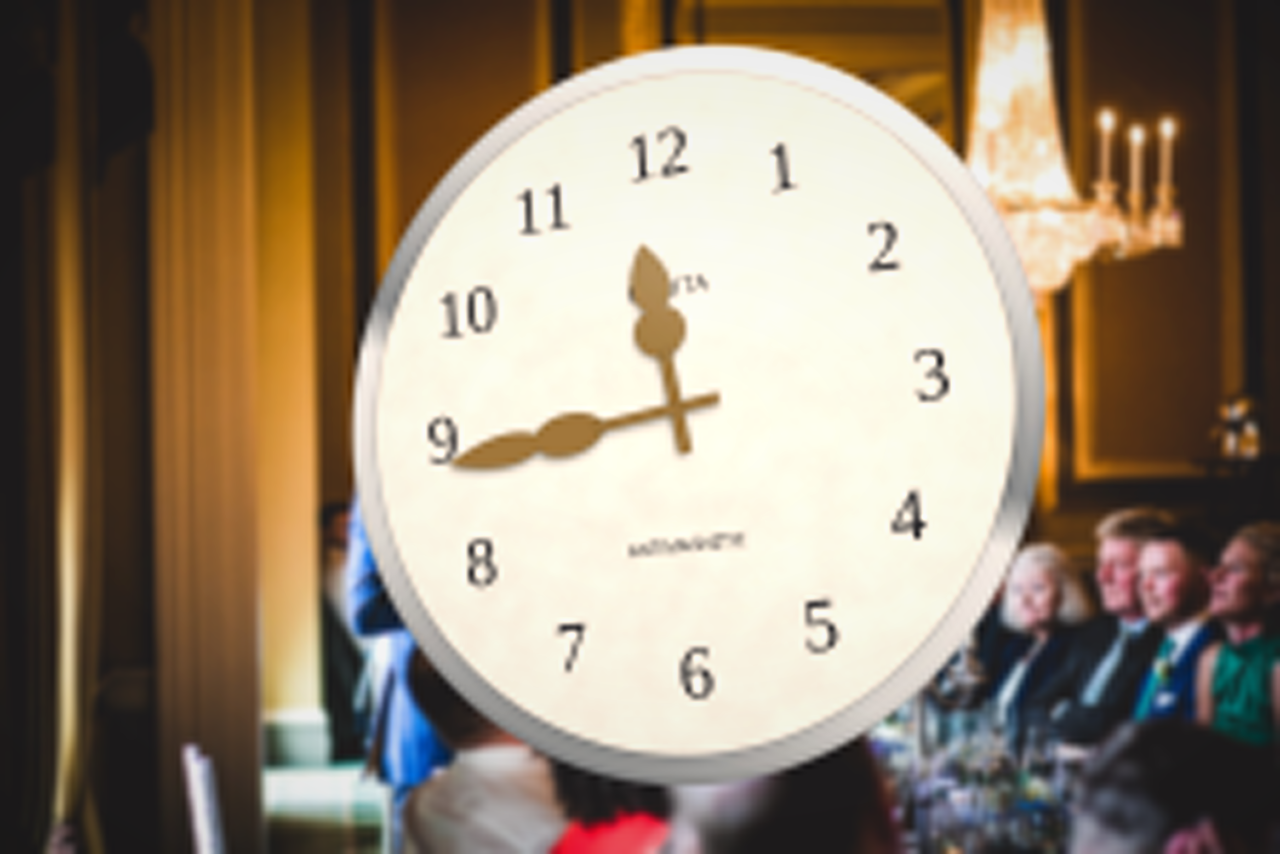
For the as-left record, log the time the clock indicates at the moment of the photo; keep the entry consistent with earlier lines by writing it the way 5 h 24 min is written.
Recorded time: 11 h 44 min
